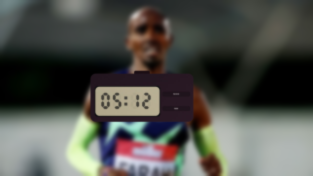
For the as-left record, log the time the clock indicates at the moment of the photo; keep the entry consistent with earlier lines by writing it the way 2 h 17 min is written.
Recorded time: 5 h 12 min
